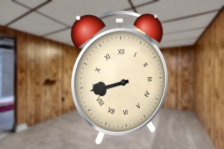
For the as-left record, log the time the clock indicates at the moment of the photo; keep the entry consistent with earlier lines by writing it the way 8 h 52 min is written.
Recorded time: 8 h 44 min
